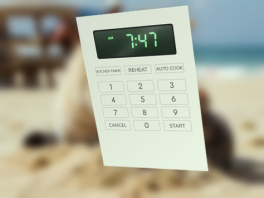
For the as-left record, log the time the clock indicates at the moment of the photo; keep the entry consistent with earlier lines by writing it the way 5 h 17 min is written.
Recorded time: 7 h 47 min
